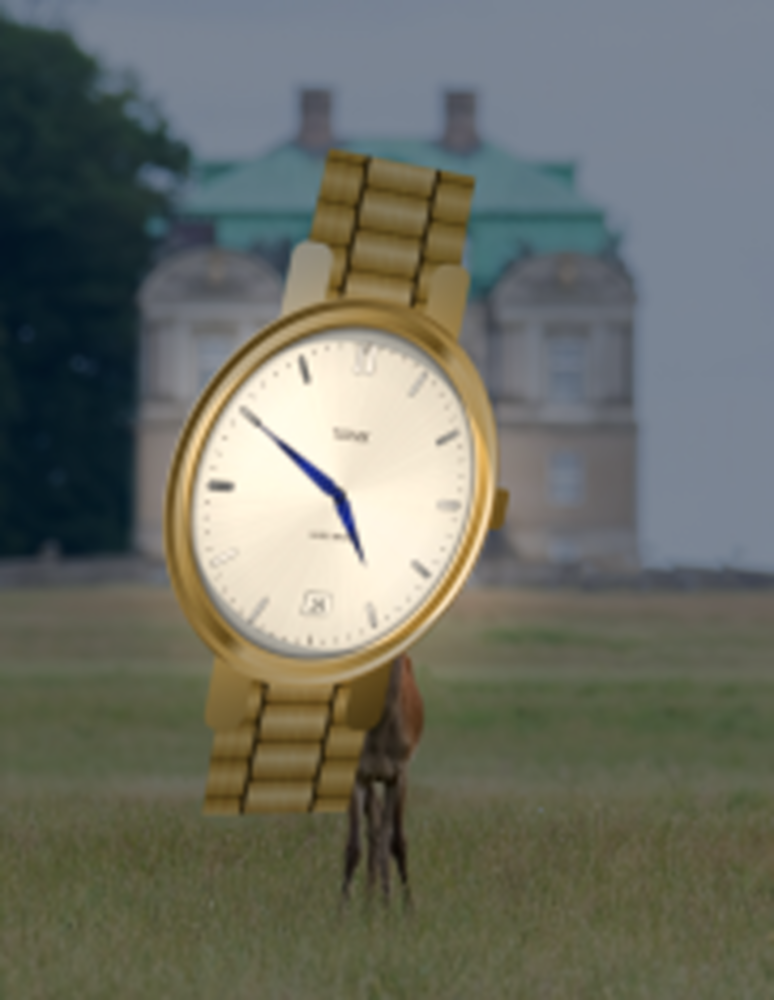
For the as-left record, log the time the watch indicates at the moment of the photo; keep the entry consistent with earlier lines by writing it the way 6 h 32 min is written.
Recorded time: 4 h 50 min
